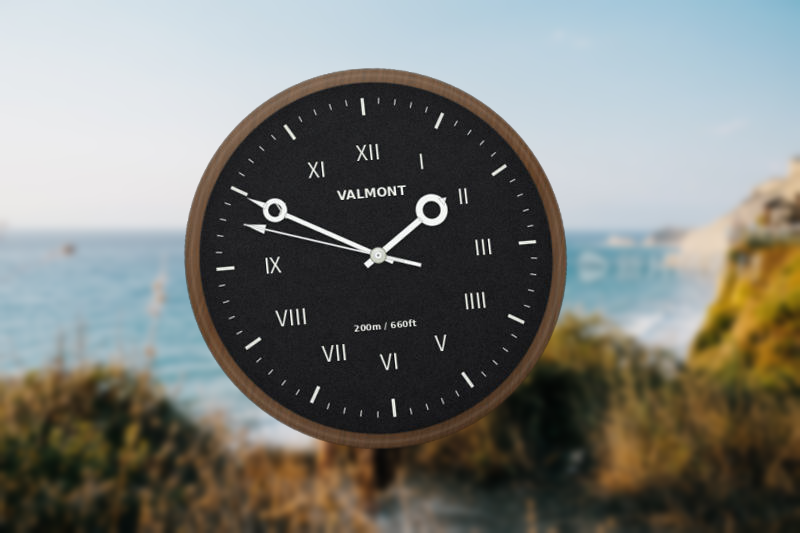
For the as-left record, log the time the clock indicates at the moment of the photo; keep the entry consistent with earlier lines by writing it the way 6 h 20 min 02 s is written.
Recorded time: 1 h 49 min 48 s
